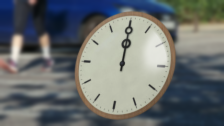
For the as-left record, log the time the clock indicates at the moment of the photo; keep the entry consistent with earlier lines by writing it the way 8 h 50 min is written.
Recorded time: 12 h 00 min
